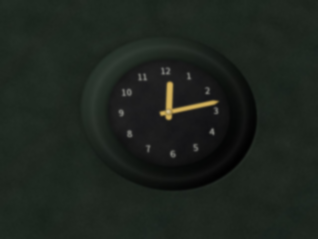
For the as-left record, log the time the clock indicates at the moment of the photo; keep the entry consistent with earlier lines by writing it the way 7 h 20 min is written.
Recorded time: 12 h 13 min
